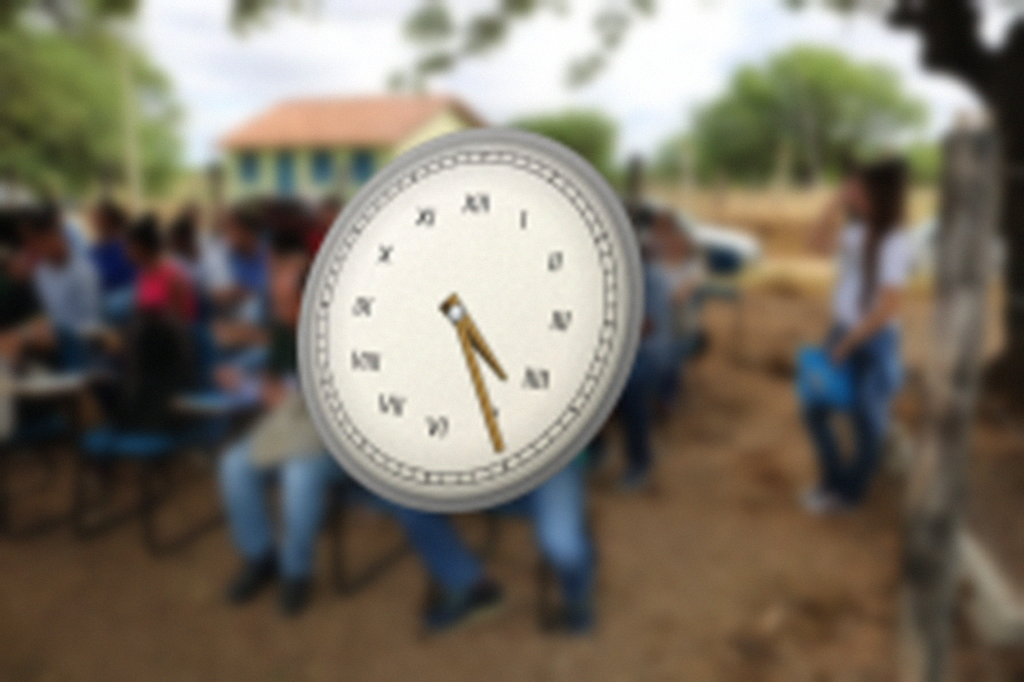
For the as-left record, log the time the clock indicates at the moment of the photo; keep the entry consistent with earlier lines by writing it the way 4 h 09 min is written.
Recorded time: 4 h 25 min
